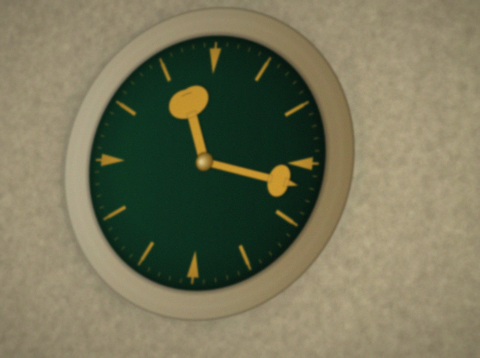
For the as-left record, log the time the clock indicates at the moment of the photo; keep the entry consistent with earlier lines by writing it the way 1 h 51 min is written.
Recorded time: 11 h 17 min
